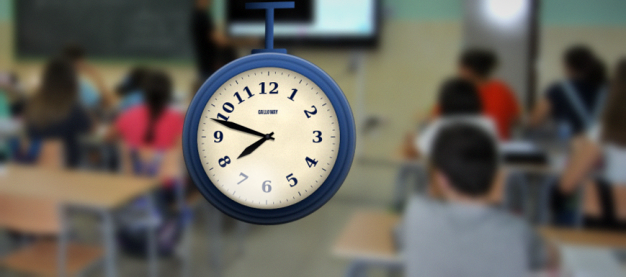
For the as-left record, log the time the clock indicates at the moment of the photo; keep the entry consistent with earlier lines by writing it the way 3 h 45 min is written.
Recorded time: 7 h 48 min
